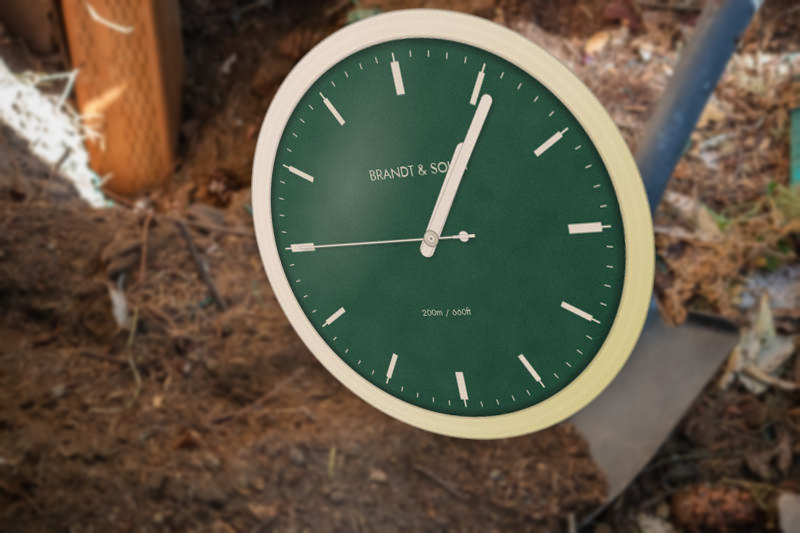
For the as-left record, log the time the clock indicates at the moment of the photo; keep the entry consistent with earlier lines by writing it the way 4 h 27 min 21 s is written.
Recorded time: 1 h 05 min 45 s
